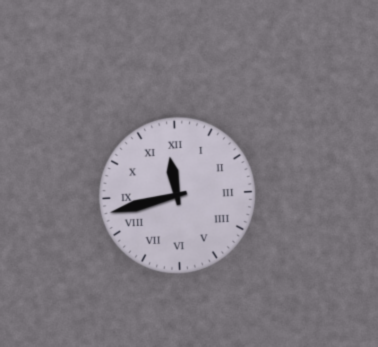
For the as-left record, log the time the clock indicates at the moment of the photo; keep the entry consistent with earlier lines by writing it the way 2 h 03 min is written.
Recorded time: 11 h 43 min
